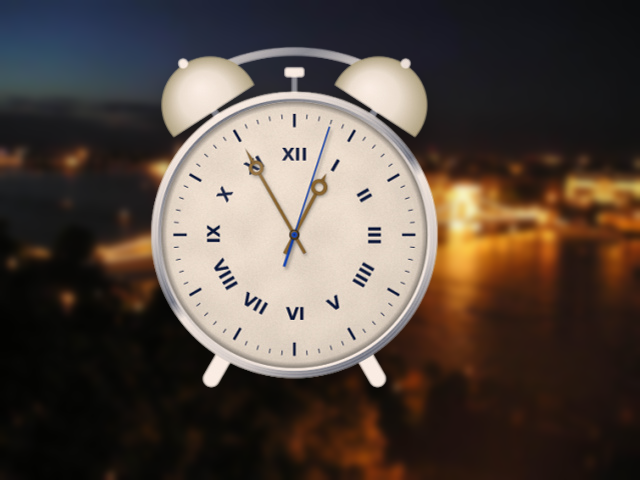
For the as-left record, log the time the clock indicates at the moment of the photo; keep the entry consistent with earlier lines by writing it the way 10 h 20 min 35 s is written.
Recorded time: 12 h 55 min 03 s
